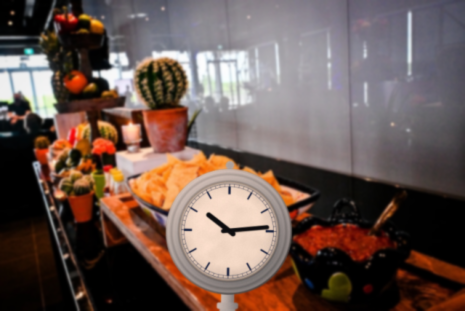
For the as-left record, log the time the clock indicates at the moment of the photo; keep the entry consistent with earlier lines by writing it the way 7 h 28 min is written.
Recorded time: 10 h 14 min
